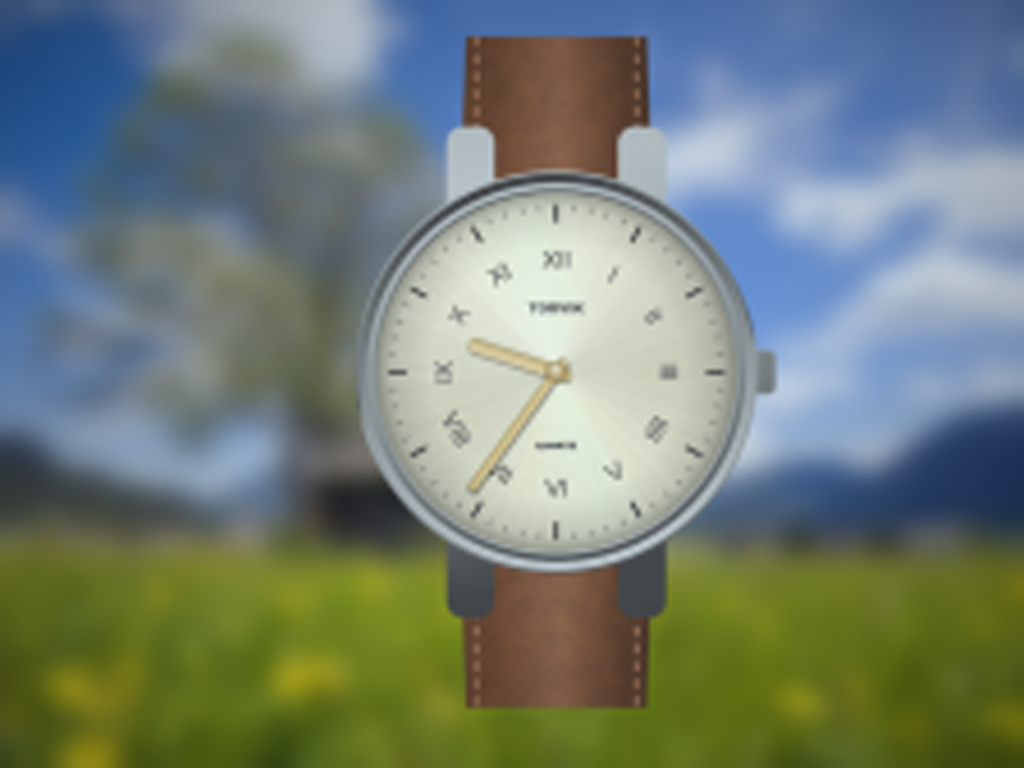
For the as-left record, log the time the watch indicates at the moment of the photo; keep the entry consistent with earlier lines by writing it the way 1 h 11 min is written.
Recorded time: 9 h 36 min
